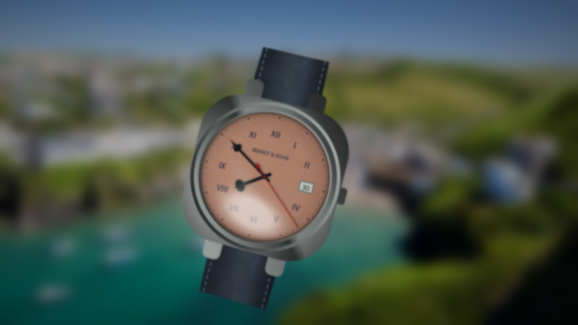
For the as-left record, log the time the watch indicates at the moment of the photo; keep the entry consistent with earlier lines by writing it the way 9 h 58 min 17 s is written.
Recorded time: 7 h 50 min 22 s
